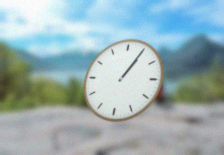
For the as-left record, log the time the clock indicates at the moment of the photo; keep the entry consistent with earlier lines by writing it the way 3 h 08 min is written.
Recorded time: 1 h 05 min
